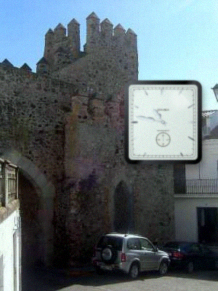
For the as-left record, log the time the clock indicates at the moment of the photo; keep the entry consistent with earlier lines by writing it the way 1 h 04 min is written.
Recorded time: 10 h 47 min
